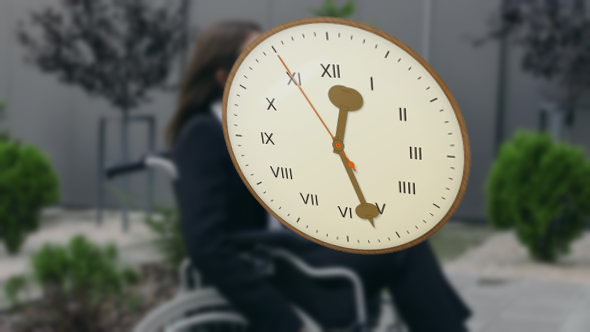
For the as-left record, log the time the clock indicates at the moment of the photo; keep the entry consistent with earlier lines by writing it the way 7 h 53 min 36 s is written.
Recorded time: 12 h 26 min 55 s
